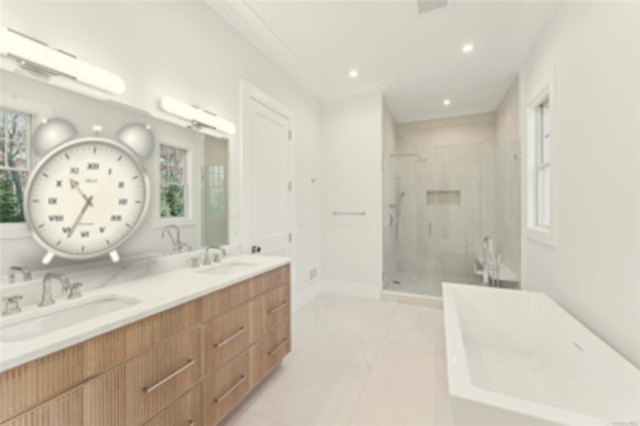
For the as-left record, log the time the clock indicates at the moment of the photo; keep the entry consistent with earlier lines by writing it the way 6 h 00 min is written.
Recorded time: 10 h 34 min
